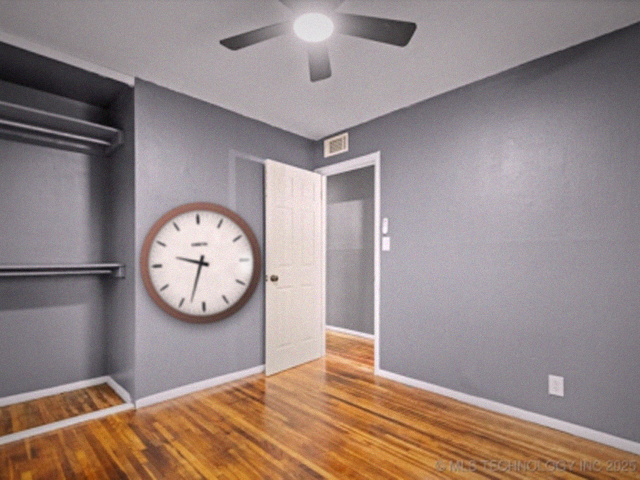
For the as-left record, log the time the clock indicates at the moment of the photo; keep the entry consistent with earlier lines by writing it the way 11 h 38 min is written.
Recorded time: 9 h 33 min
